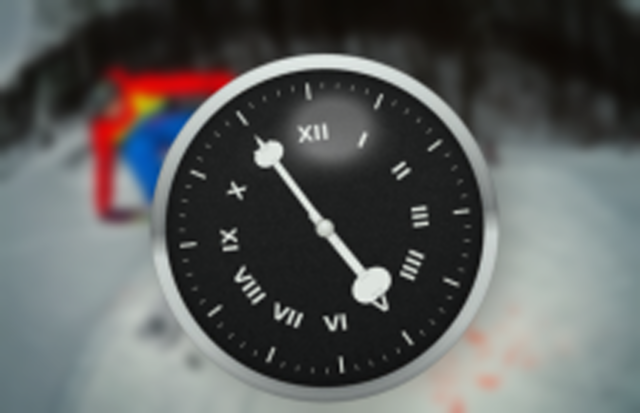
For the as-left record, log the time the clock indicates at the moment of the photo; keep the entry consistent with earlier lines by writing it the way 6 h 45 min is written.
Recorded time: 4 h 55 min
